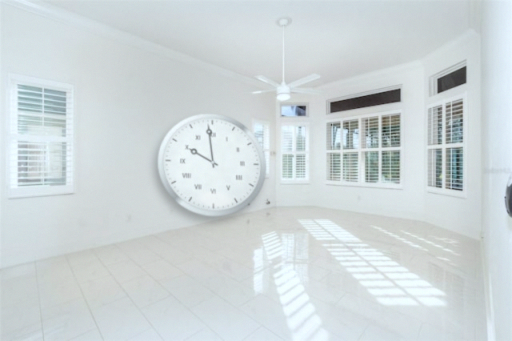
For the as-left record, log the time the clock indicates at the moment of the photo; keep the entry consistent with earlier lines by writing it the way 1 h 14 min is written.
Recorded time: 9 h 59 min
